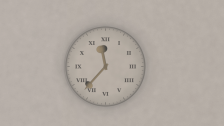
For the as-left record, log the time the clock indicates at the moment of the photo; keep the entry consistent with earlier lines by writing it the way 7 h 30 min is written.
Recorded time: 11 h 37 min
